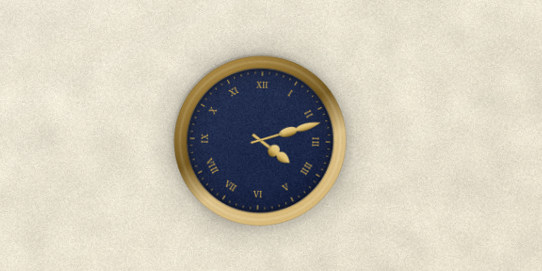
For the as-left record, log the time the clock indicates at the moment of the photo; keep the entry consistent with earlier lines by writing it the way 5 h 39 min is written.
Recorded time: 4 h 12 min
